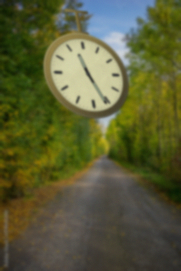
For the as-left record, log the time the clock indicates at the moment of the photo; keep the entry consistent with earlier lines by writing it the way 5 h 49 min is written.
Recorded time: 11 h 26 min
